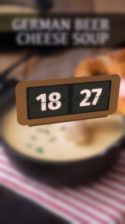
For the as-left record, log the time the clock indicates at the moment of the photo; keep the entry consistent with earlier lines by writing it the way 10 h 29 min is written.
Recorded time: 18 h 27 min
